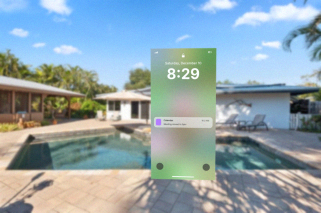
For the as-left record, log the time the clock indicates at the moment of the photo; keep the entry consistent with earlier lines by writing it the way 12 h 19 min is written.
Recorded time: 8 h 29 min
